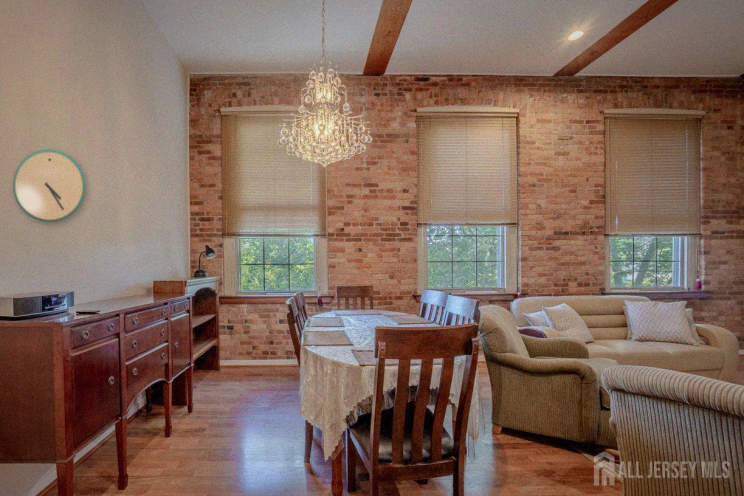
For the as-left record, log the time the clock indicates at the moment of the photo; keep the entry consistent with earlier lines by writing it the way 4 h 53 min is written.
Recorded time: 4 h 24 min
